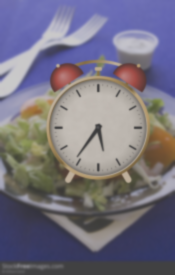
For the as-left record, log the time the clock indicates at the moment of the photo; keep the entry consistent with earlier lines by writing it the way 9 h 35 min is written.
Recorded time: 5 h 36 min
